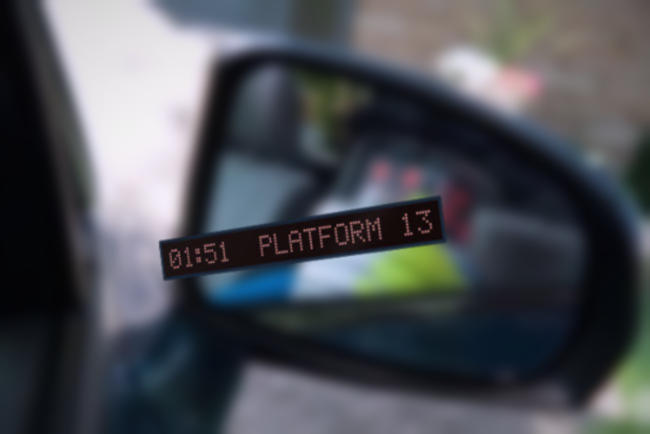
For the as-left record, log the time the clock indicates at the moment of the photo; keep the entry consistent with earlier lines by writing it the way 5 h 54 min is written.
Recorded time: 1 h 51 min
